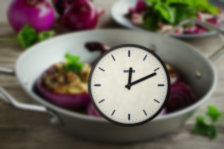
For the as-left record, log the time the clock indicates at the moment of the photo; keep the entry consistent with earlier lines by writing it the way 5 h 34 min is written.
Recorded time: 12 h 11 min
